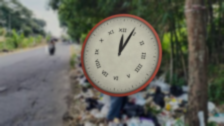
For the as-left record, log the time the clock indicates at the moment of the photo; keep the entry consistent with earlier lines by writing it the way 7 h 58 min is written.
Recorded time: 12 h 04 min
